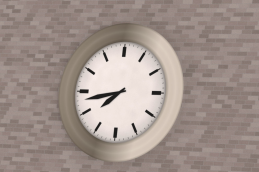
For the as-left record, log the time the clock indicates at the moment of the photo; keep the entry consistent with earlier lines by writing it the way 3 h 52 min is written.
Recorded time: 7 h 43 min
